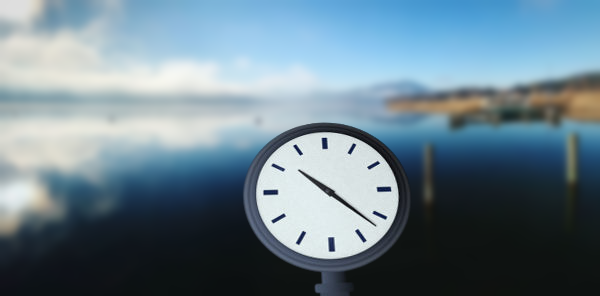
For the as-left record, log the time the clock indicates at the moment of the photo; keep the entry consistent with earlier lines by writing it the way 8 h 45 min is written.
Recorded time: 10 h 22 min
